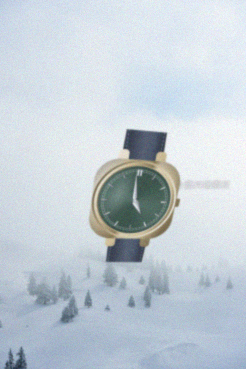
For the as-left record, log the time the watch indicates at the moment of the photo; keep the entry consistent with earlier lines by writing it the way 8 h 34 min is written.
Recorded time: 4 h 59 min
